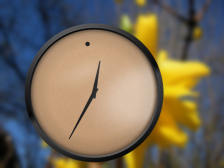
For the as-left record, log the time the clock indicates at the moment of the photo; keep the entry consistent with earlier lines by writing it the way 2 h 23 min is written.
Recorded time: 12 h 36 min
